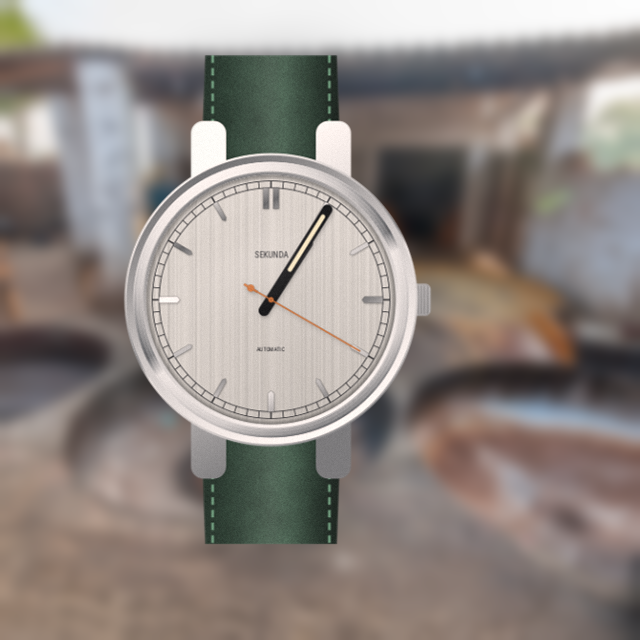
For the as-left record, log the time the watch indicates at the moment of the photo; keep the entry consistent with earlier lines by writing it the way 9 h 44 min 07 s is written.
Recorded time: 1 h 05 min 20 s
